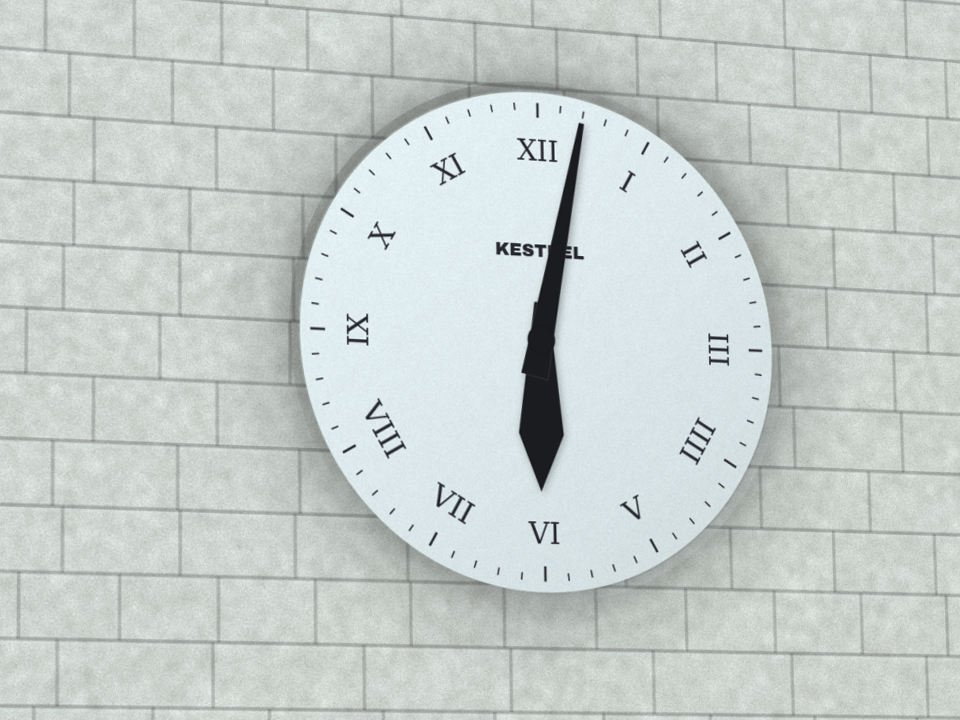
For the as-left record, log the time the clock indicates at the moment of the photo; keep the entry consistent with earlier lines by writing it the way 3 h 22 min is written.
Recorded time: 6 h 02 min
